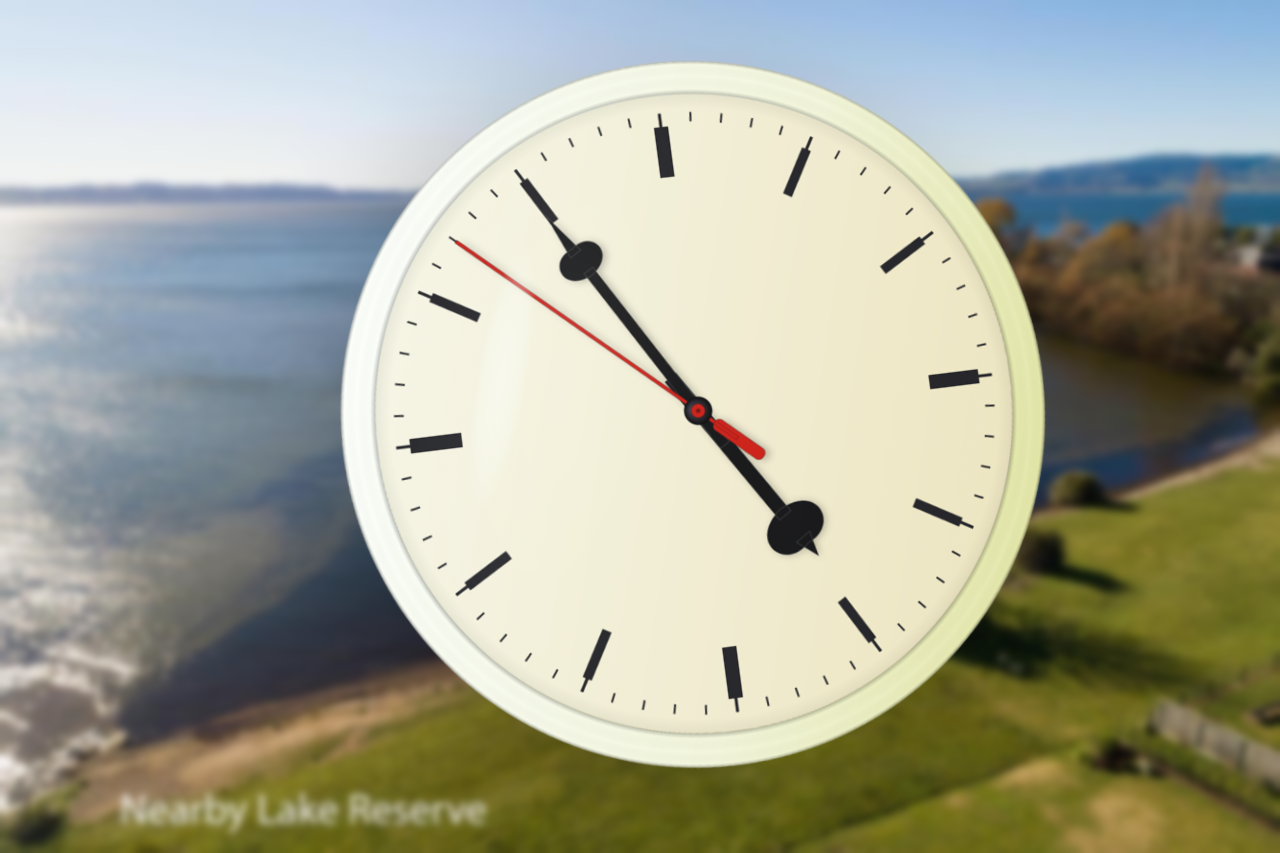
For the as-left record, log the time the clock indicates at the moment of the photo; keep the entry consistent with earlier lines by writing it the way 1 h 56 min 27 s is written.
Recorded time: 4 h 54 min 52 s
